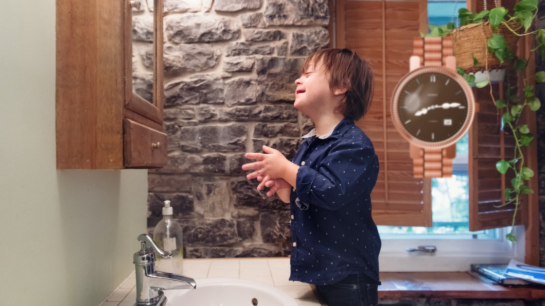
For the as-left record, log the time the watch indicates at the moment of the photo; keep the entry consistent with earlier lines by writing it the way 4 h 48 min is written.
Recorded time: 8 h 14 min
